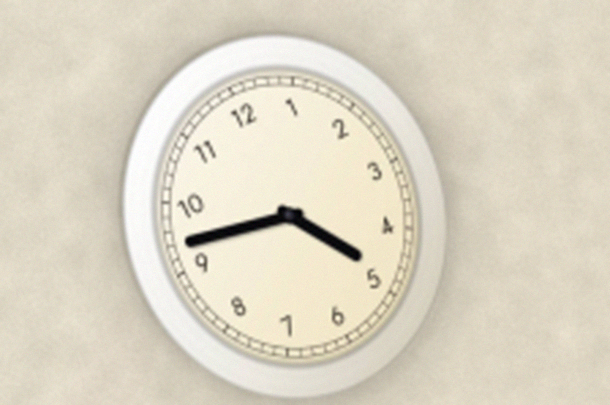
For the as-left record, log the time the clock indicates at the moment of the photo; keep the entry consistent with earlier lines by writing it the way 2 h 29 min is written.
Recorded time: 4 h 47 min
